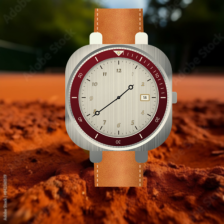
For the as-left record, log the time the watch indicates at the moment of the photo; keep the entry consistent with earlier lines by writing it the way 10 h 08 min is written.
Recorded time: 1 h 39 min
